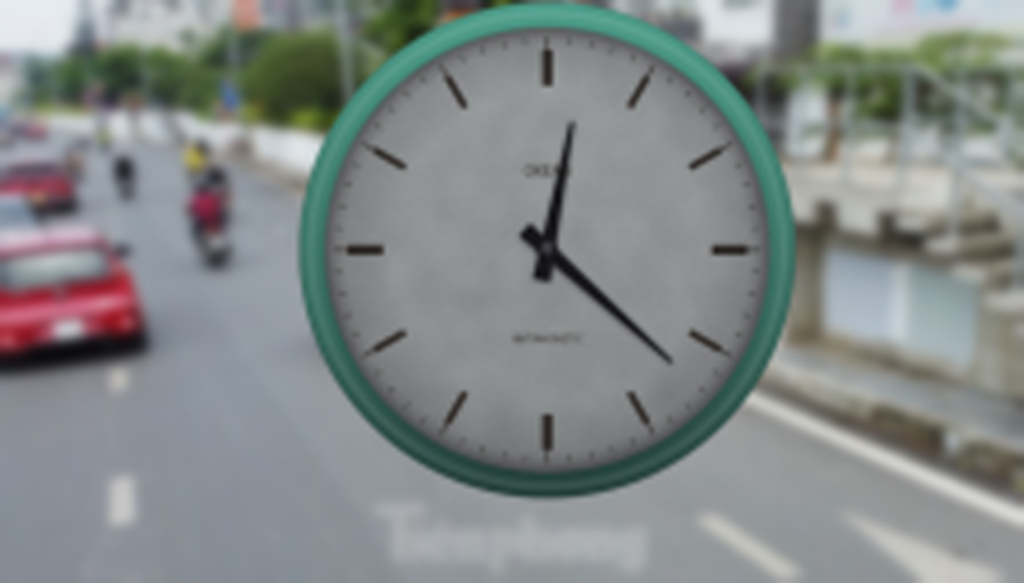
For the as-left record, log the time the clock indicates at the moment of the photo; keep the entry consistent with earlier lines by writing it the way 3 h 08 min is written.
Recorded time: 12 h 22 min
